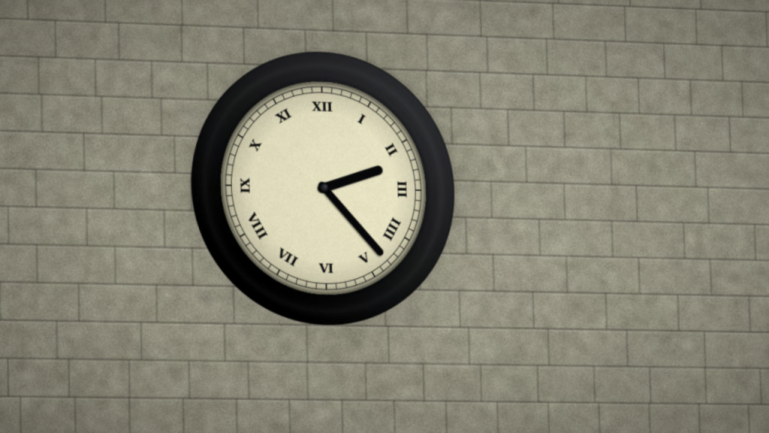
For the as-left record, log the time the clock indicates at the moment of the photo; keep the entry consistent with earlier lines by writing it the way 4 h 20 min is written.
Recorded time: 2 h 23 min
